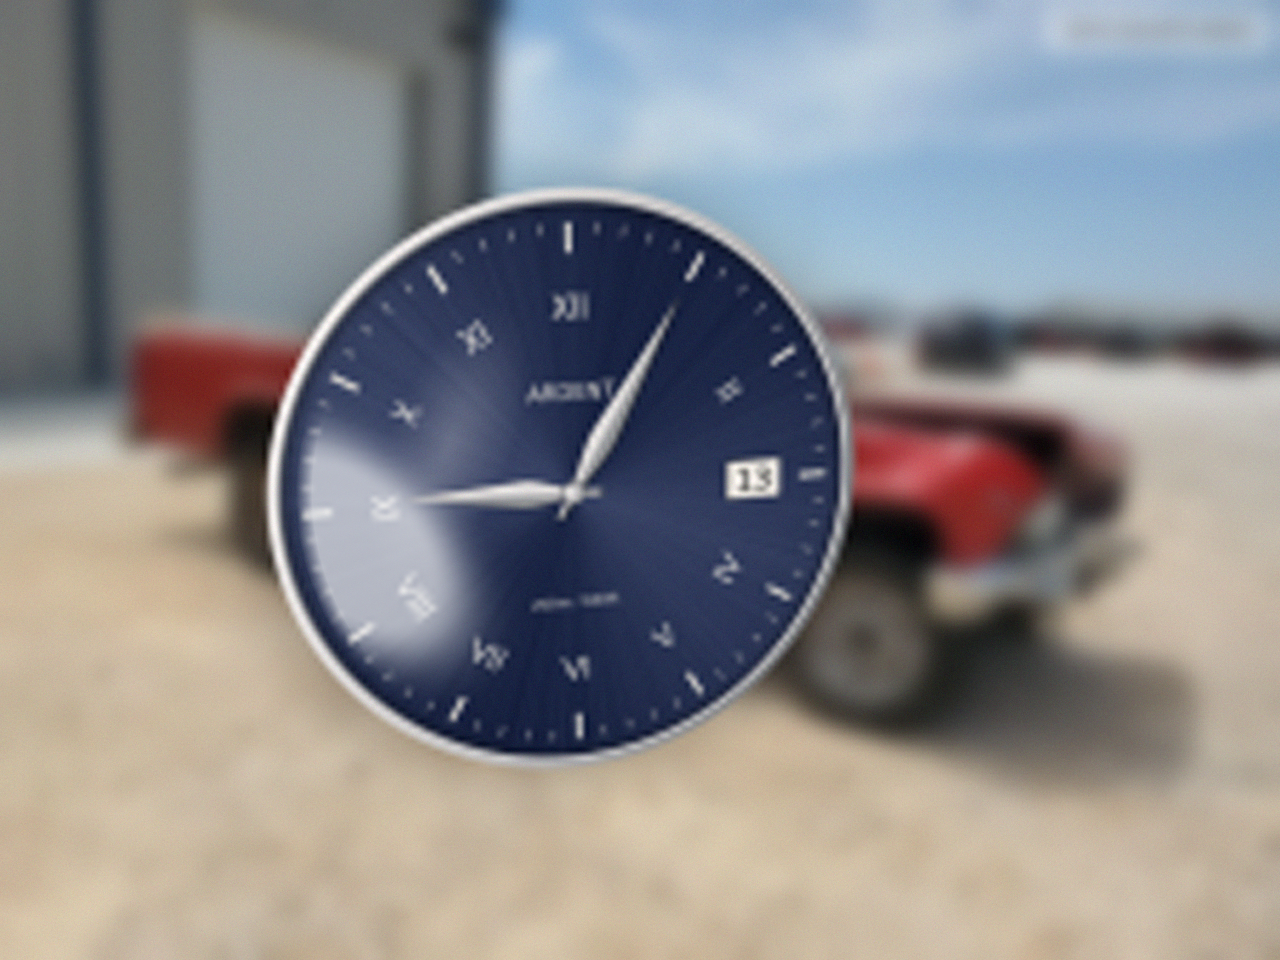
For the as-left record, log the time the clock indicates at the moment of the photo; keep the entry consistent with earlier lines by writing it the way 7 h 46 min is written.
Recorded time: 9 h 05 min
